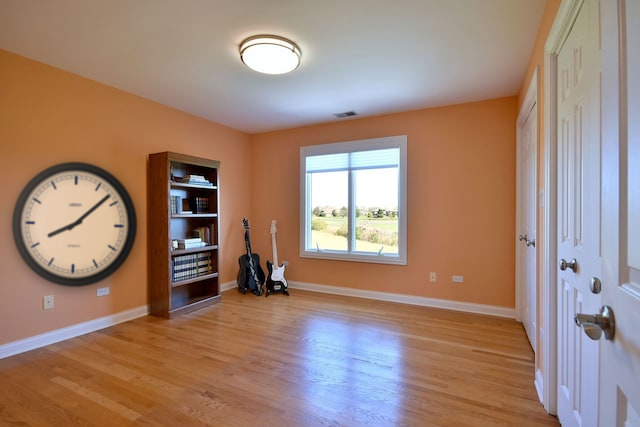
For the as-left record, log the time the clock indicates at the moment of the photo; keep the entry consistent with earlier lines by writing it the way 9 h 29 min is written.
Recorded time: 8 h 08 min
